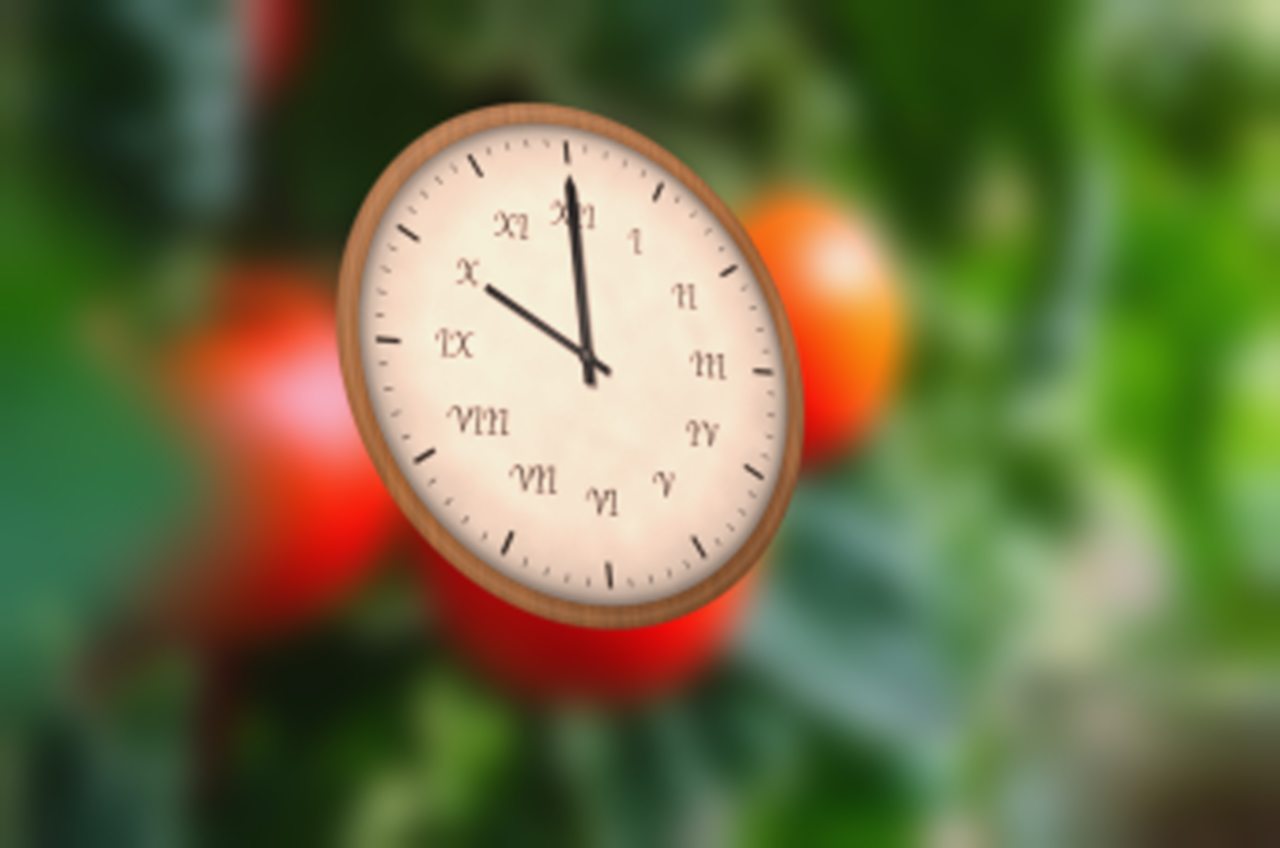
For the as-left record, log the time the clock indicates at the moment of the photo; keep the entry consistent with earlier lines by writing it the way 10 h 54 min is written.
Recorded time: 10 h 00 min
